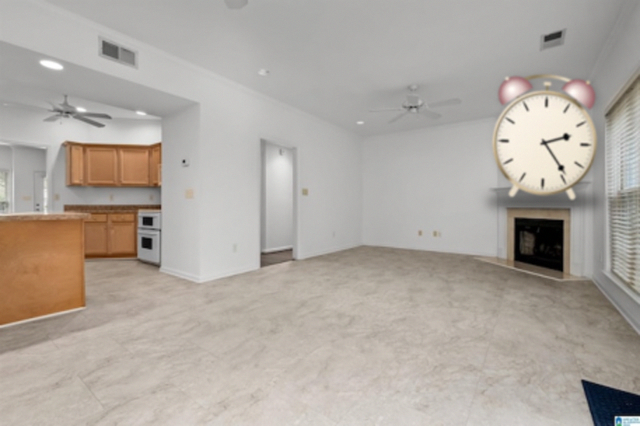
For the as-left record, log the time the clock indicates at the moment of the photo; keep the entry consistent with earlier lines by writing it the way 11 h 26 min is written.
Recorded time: 2 h 24 min
